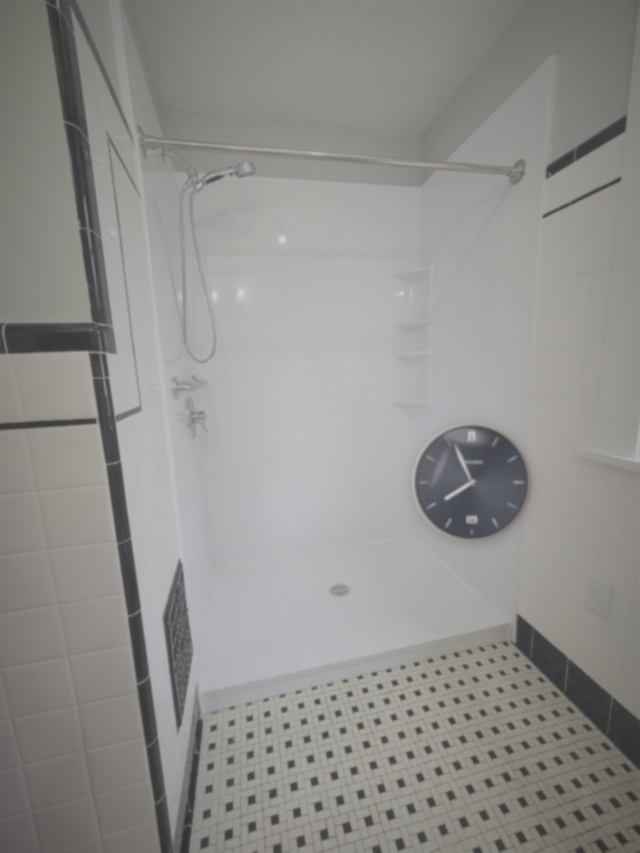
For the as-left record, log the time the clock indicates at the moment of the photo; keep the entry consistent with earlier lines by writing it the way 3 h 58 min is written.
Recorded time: 7 h 56 min
